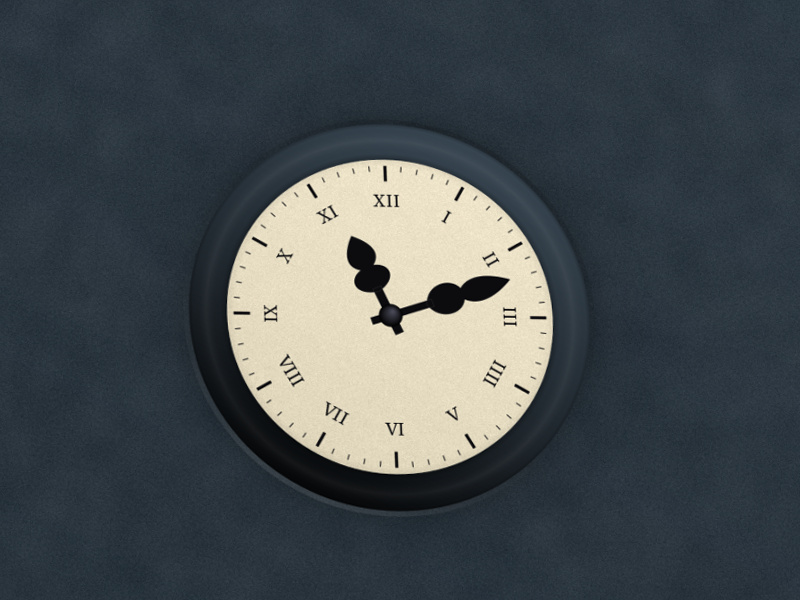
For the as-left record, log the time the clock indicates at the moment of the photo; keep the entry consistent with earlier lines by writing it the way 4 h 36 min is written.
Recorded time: 11 h 12 min
